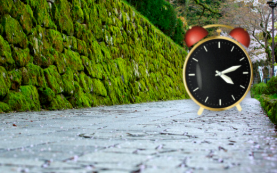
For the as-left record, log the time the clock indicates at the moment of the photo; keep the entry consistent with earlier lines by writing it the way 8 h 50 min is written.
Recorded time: 4 h 12 min
